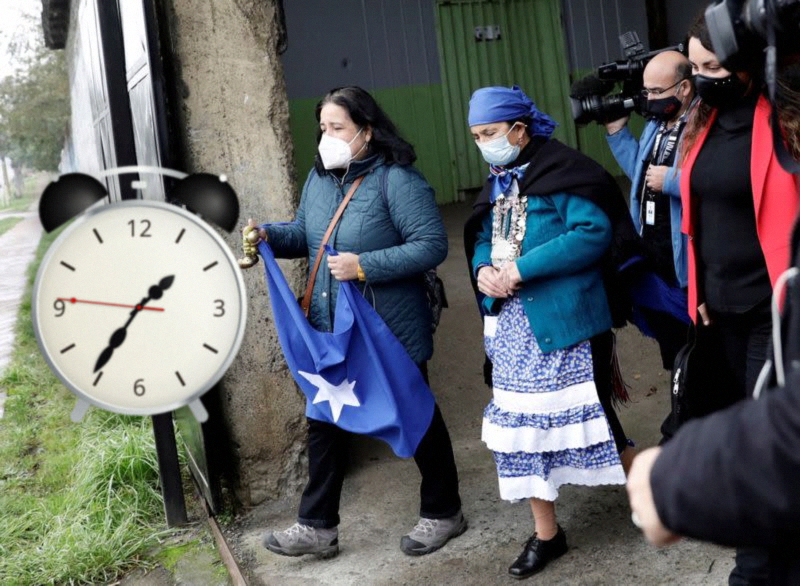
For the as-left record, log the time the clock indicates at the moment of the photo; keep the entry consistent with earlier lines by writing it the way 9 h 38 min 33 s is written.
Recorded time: 1 h 35 min 46 s
